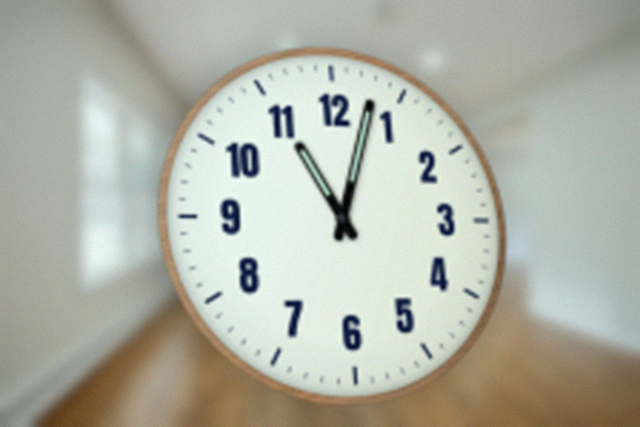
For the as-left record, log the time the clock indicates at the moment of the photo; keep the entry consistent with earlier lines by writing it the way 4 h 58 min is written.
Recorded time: 11 h 03 min
